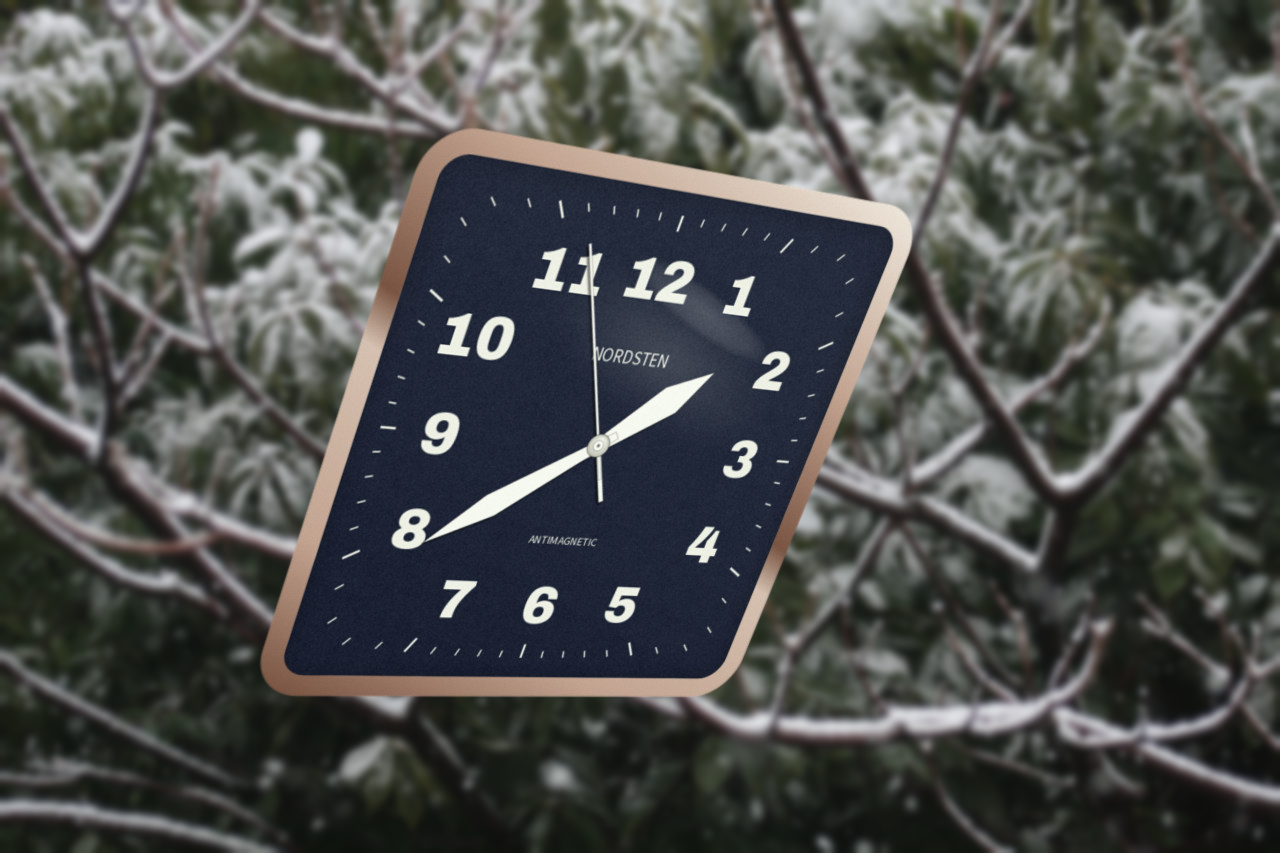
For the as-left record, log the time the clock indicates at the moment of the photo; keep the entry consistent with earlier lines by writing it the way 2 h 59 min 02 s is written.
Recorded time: 1 h 38 min 56 s
